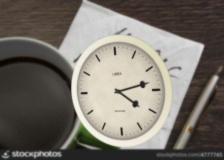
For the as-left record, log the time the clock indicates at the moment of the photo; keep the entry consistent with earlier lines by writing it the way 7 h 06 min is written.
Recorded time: 4 h 13 min
